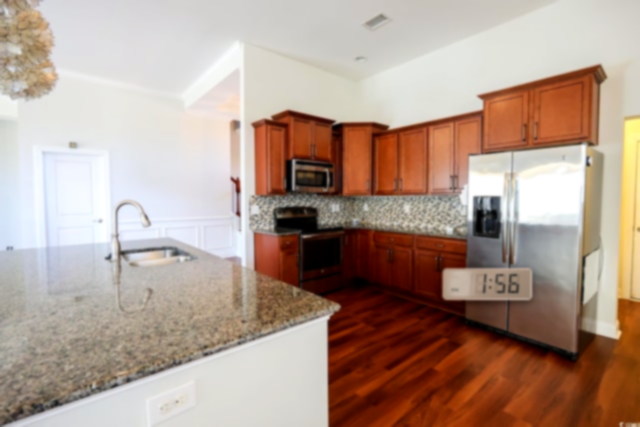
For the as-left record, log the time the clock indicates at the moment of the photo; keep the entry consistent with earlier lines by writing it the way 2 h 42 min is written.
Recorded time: 1 h 56 min
